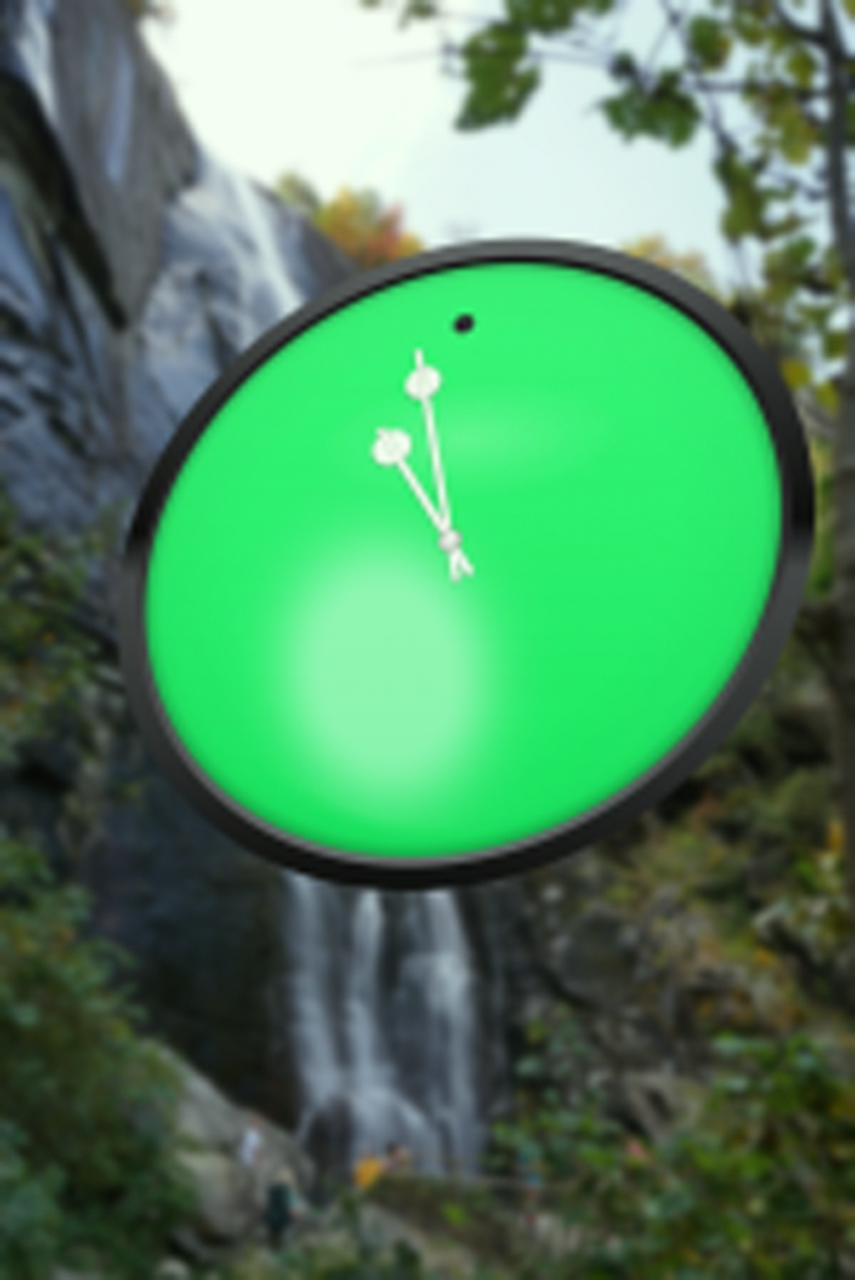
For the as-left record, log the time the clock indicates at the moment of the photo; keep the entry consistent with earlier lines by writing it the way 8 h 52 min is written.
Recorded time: 10 h 58 min
